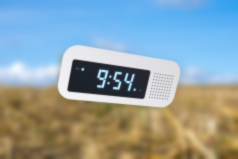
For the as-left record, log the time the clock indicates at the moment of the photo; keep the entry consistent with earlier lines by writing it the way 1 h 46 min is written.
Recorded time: 9 h 54 min
